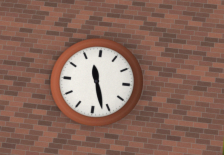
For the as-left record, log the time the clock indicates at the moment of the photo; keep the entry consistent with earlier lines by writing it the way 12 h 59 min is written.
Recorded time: 11 h 27 min
